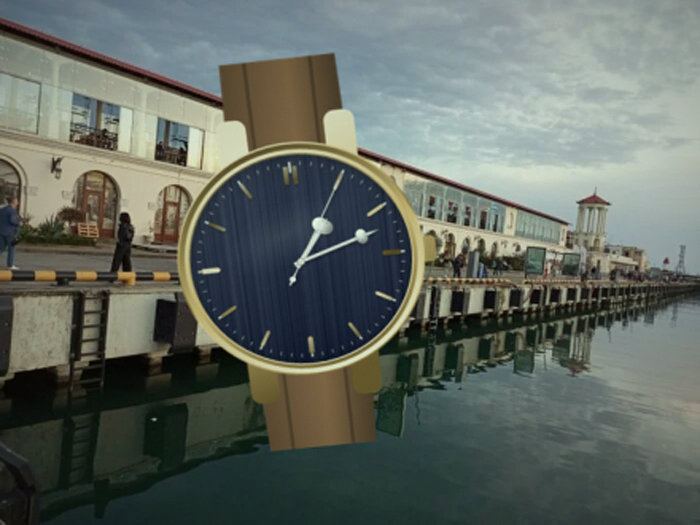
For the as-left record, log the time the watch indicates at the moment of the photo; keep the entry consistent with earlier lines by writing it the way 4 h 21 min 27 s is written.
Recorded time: 1 h 12 min 05 s
